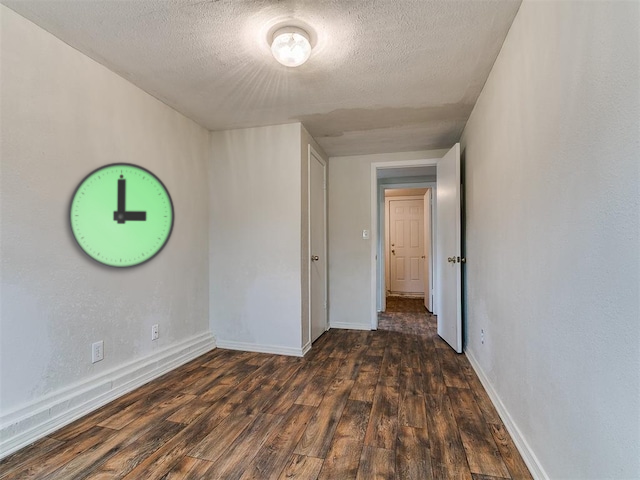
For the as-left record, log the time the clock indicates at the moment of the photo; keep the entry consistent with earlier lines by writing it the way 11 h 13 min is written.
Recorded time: 3 h 00 min
